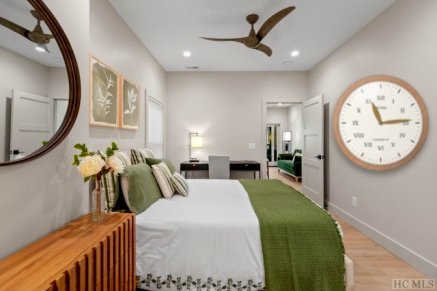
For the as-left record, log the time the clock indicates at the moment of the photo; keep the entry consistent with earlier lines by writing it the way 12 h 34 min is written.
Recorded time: 11 h 14 min
